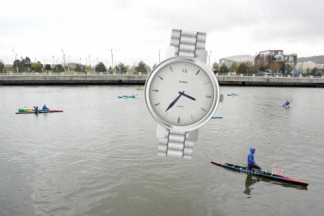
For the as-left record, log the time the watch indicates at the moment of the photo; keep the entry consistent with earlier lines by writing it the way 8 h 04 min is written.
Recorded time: 3 h 36 min
